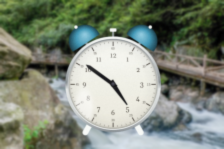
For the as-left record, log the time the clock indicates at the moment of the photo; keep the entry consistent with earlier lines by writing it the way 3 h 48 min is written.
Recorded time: 4 h 51 min
